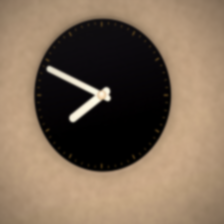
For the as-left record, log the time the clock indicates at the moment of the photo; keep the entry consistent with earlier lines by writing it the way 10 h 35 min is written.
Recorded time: 7 h 49 min
